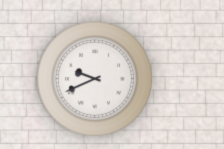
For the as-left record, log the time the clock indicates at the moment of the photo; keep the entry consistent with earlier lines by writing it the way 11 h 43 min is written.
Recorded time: 9 h 41 min
